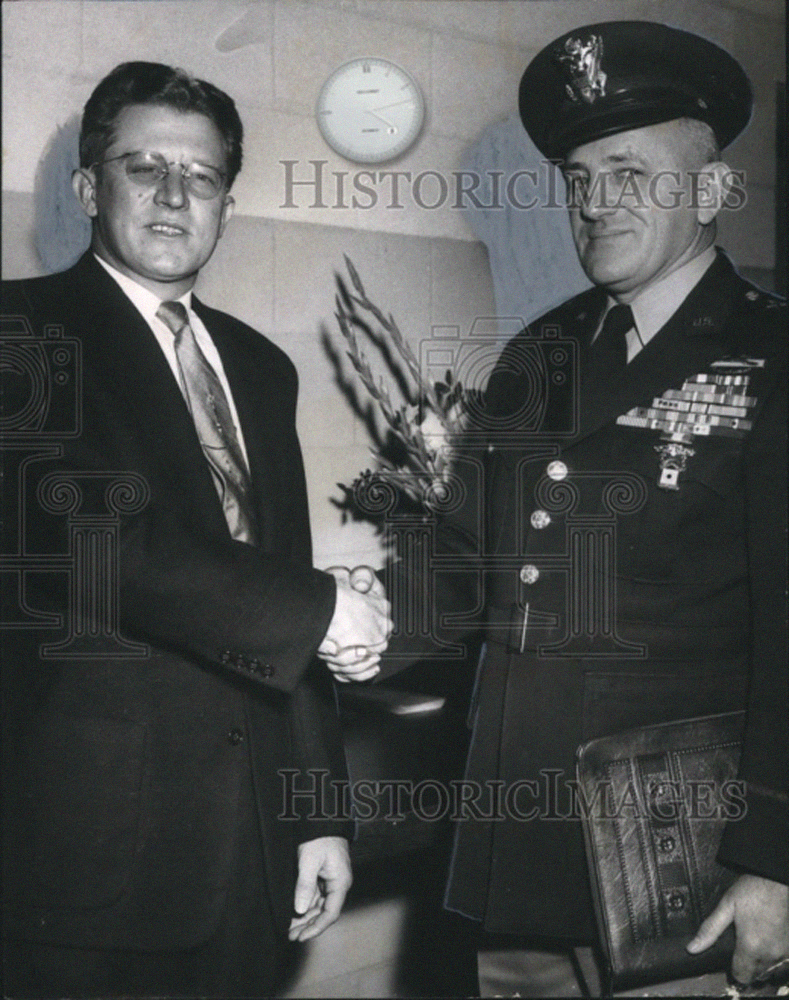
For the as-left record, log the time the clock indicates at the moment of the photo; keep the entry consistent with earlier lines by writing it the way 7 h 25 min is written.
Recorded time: 4 h 13 min
